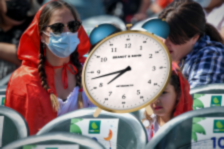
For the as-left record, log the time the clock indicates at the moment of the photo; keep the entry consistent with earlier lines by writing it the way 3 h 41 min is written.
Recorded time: 7 h 43 min
